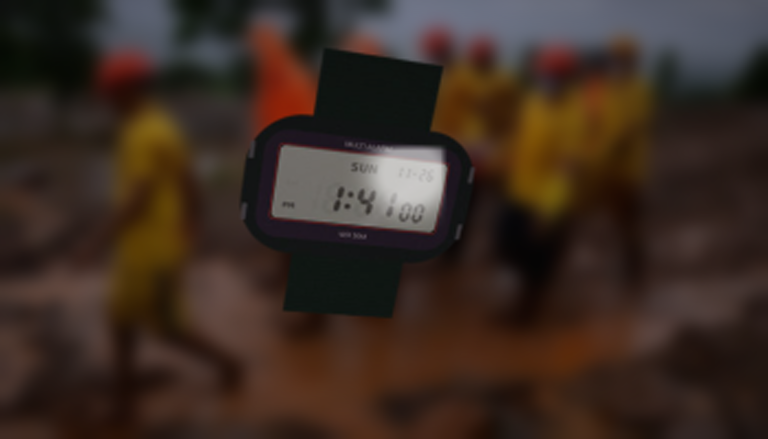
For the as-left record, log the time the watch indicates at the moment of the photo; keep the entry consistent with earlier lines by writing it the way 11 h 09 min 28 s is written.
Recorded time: 1 h 41 min 00 s
